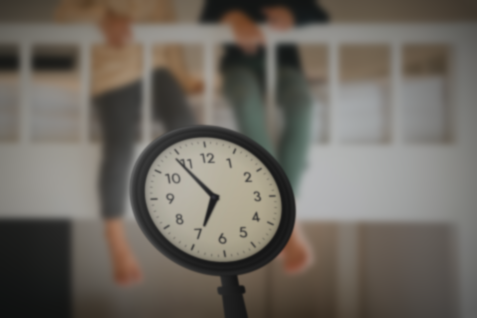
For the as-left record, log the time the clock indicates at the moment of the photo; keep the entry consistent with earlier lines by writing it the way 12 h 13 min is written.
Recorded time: 6 h 54 min
